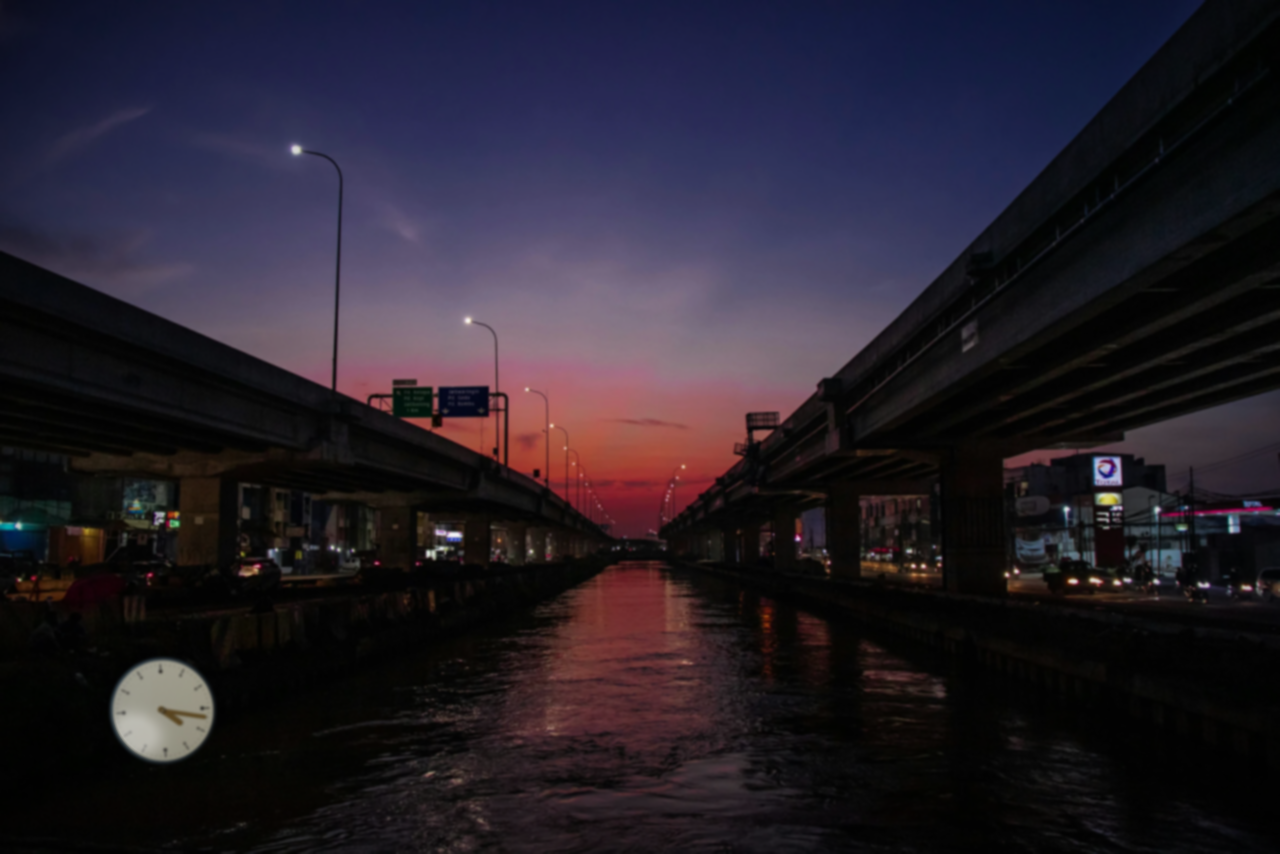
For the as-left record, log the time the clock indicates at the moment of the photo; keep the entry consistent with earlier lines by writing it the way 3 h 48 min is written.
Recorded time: 4 h 17 min
